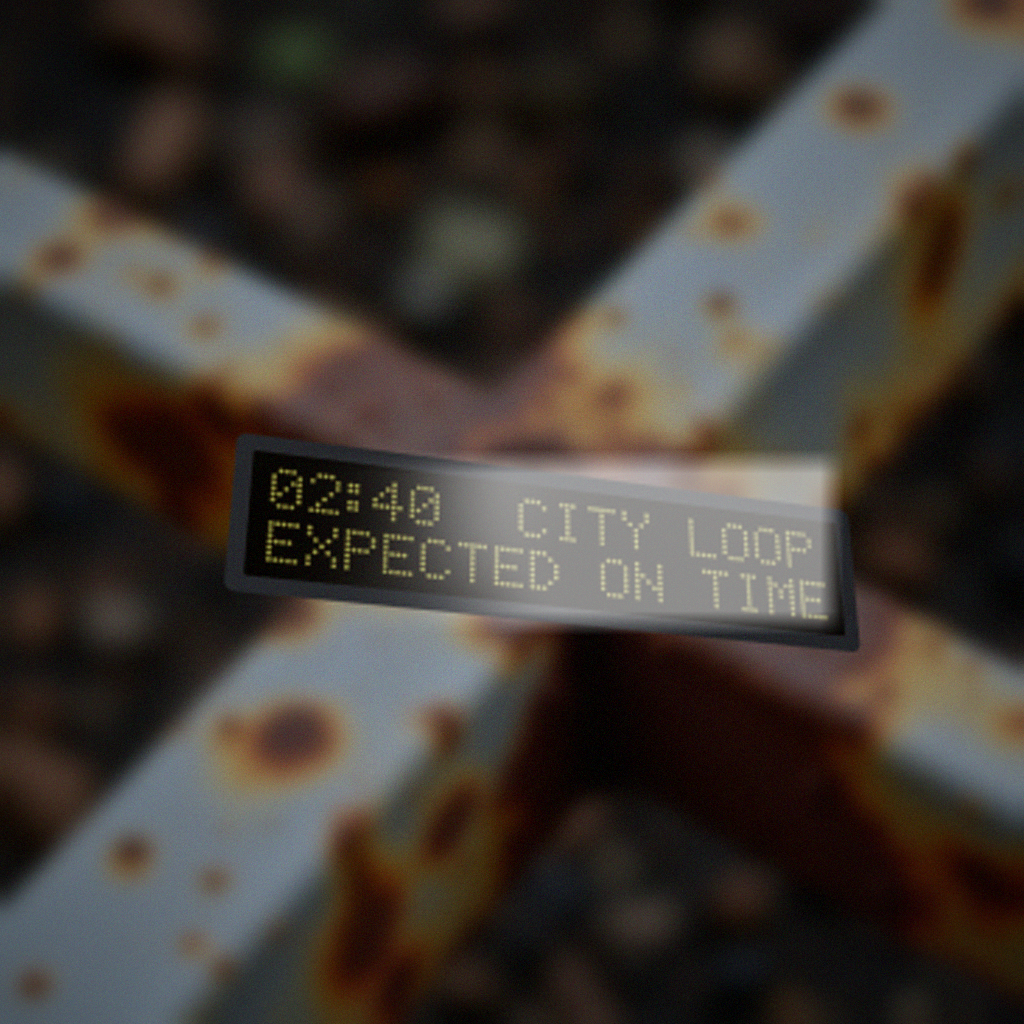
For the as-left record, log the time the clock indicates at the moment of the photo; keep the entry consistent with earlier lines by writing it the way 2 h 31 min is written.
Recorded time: 2 h 40 min
